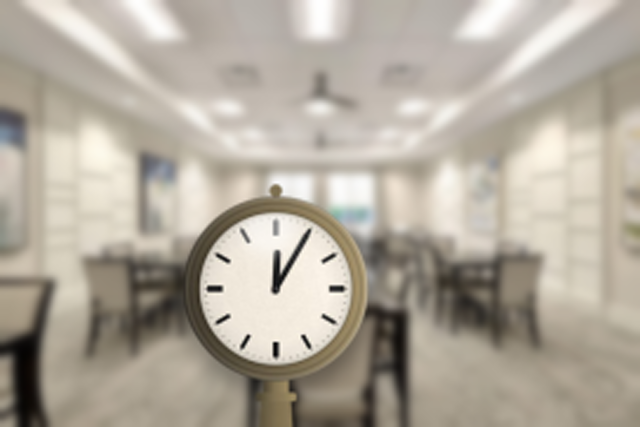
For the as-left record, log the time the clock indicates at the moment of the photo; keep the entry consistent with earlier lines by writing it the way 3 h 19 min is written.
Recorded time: 12 h 05 min
